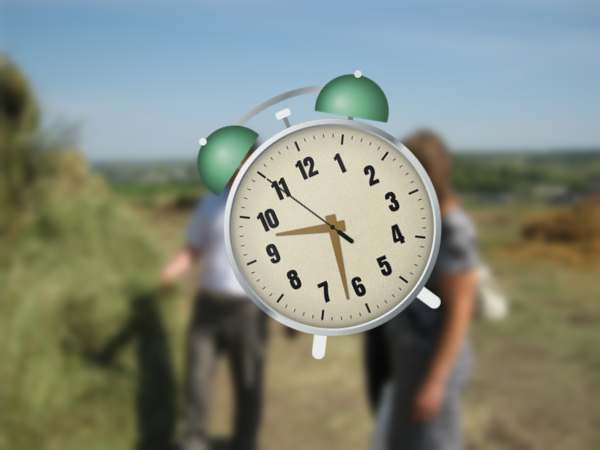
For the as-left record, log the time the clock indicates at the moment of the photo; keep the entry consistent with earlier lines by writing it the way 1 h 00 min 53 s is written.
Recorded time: 9 h 31 min 55 s
